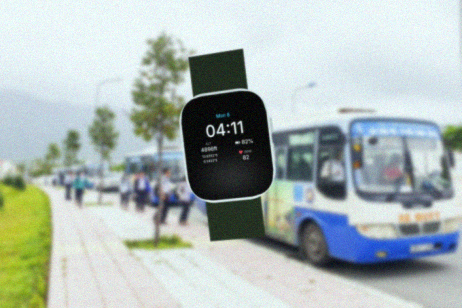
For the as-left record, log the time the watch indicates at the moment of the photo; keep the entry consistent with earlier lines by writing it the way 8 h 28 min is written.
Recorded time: 4 h 11 min
